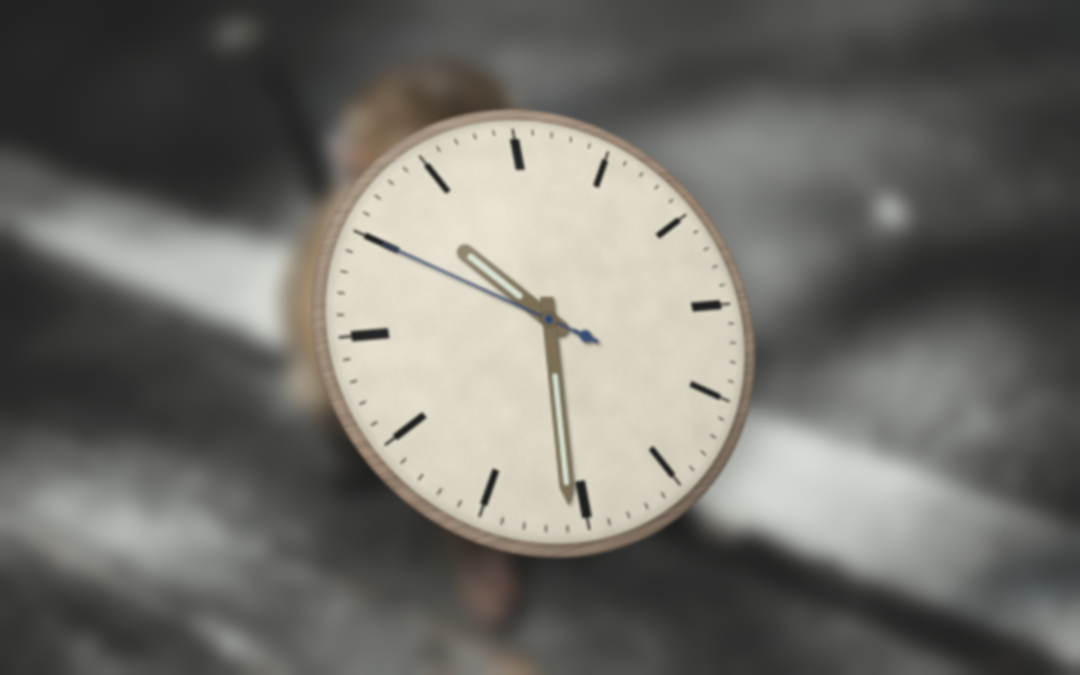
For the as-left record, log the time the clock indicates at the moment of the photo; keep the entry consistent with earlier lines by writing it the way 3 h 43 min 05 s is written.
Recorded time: 10 h 30 min 50 s
